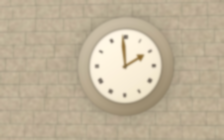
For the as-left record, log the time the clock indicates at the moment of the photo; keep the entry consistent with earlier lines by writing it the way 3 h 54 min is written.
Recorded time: 1 h 59 min
